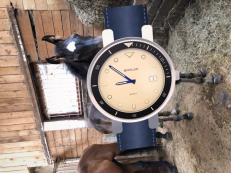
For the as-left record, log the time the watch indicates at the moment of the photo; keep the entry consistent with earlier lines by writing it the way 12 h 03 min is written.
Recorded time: 8 h 52 min
